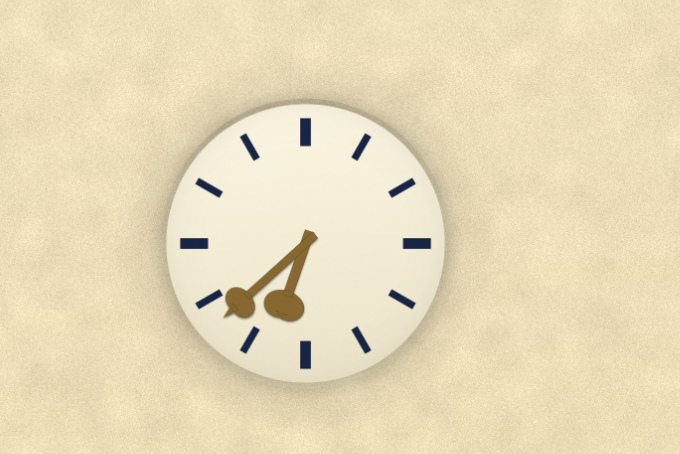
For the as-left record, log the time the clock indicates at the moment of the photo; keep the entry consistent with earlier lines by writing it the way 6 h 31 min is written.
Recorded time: 6 h 38 min
